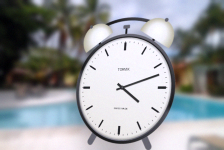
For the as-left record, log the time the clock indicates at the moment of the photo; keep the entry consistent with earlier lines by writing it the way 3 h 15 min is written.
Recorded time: 4 h 12 min
